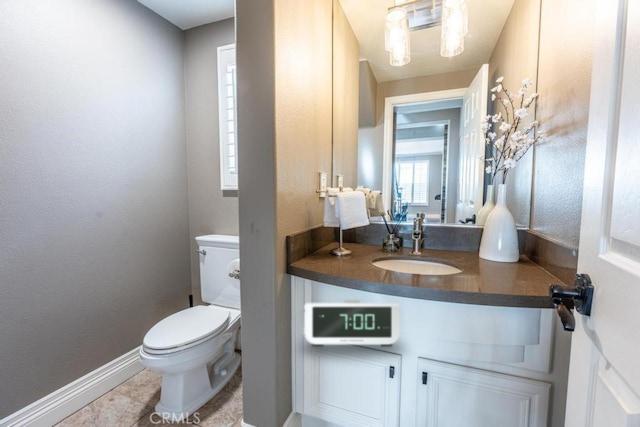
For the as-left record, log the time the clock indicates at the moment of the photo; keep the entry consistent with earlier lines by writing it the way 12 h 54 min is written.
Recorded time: 7 h 00 min
